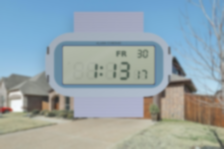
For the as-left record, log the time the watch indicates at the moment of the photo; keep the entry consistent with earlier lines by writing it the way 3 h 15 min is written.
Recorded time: 1 h 13 min
